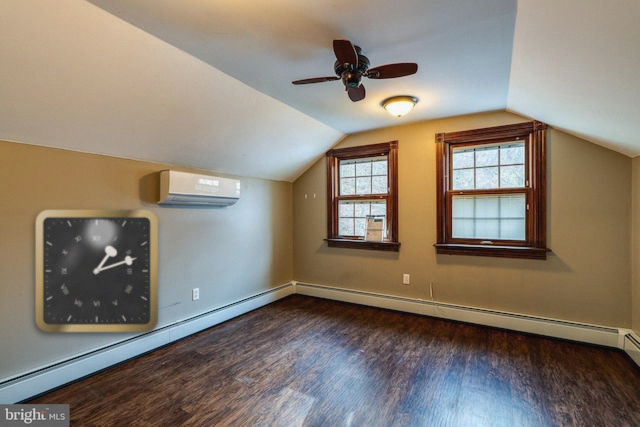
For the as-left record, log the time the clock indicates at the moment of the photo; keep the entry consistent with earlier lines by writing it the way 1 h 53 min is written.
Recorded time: 1 h 12 min
